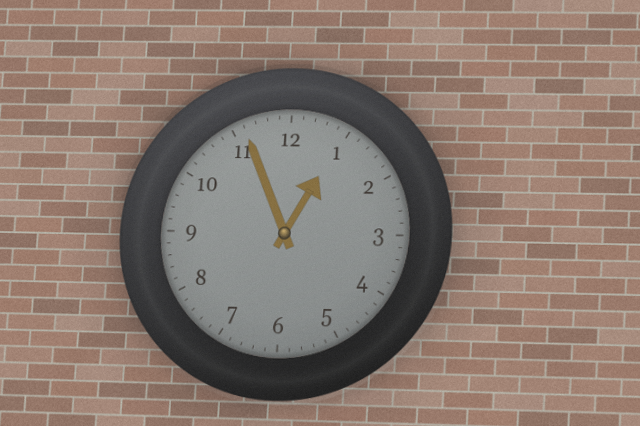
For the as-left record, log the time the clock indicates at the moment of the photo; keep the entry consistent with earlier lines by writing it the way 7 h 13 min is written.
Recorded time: 12 h 56 min
